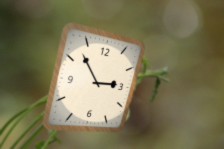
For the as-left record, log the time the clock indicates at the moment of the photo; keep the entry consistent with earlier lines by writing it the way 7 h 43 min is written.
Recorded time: 2 h 53 min
